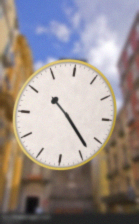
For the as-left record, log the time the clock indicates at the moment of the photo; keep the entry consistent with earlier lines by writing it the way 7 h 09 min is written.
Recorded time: 10 h 23 min
